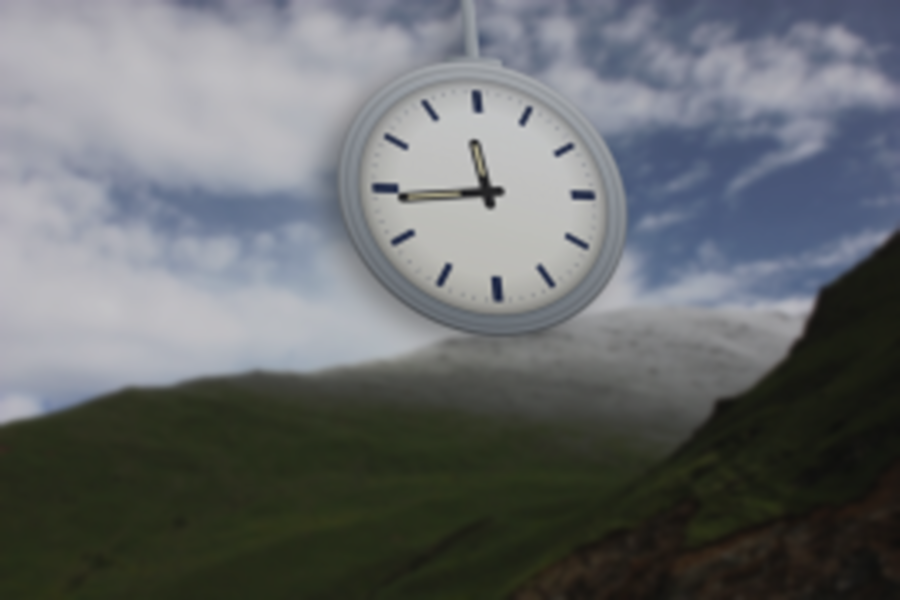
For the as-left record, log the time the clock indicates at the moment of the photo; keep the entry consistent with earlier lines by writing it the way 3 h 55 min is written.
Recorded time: 11 h 44 min
